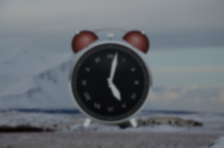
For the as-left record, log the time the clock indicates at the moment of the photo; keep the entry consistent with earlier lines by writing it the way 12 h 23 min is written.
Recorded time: 5 h 02 min
